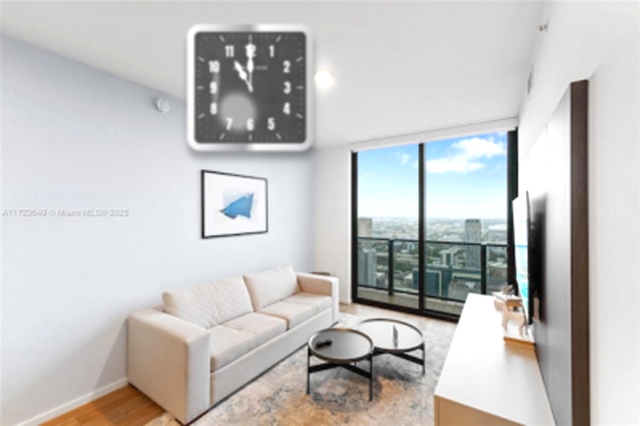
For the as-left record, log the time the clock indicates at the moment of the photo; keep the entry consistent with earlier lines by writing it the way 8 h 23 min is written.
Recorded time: 11 h 00 min
